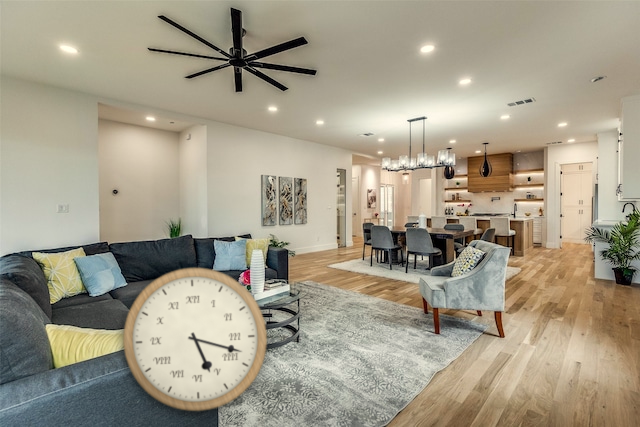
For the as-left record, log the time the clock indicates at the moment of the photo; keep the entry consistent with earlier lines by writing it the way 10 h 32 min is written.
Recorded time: 5 h 18 min
